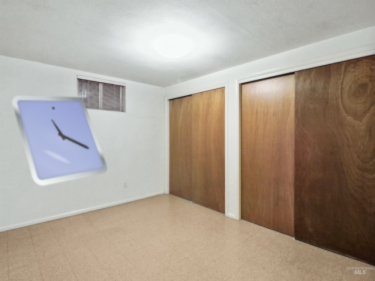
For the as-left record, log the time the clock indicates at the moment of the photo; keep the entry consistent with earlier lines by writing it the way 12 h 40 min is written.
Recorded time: 11 h 20 min
